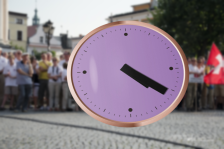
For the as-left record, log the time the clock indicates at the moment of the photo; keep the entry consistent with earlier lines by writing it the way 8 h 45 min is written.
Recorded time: 4 h 21 min
